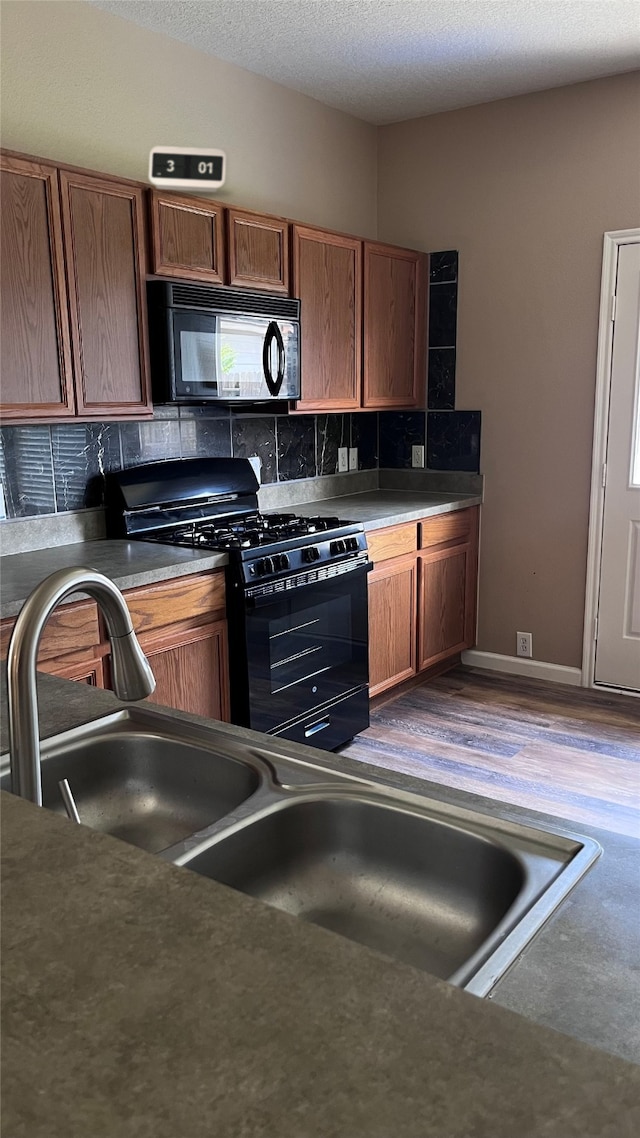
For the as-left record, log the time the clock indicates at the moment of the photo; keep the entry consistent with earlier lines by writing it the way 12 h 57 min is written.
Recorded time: 3 h 01 min
